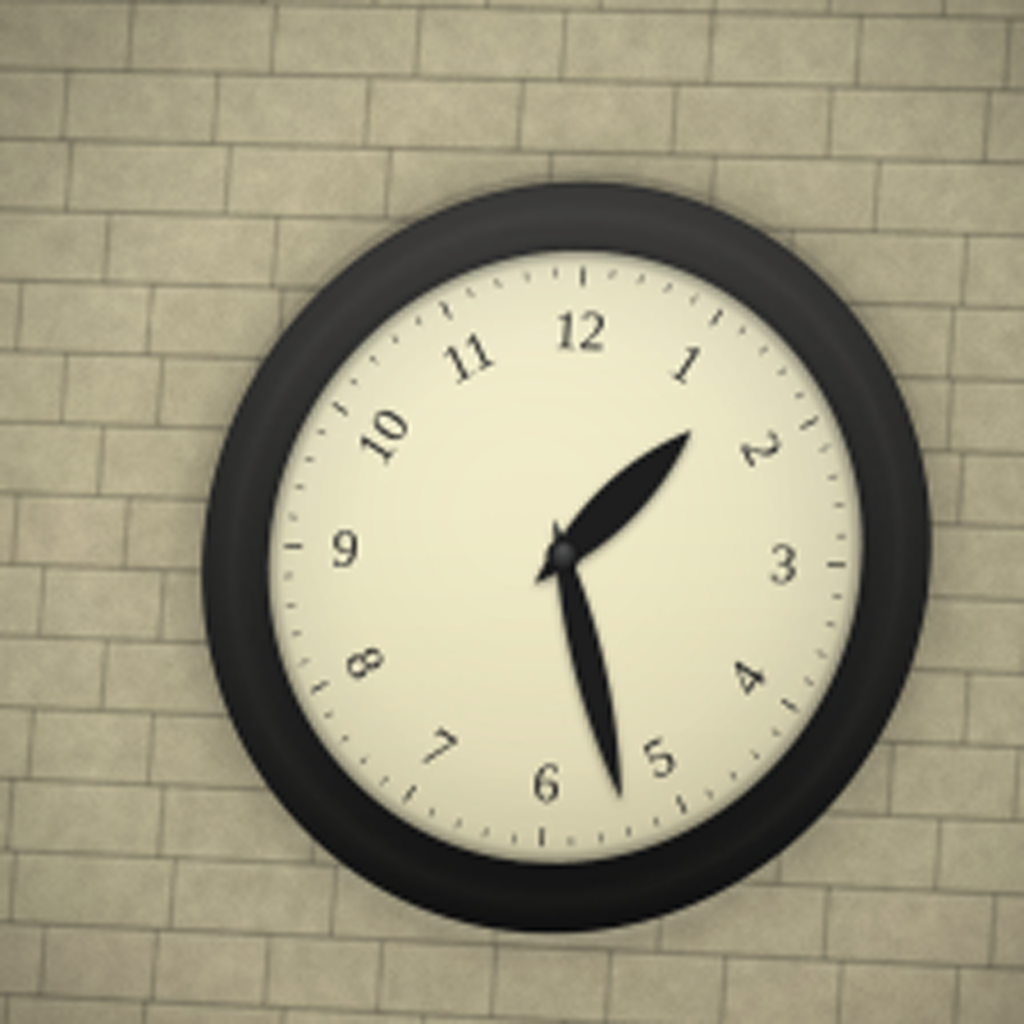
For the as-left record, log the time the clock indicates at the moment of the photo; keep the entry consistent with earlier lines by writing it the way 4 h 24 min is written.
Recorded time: 1 h 27 min
